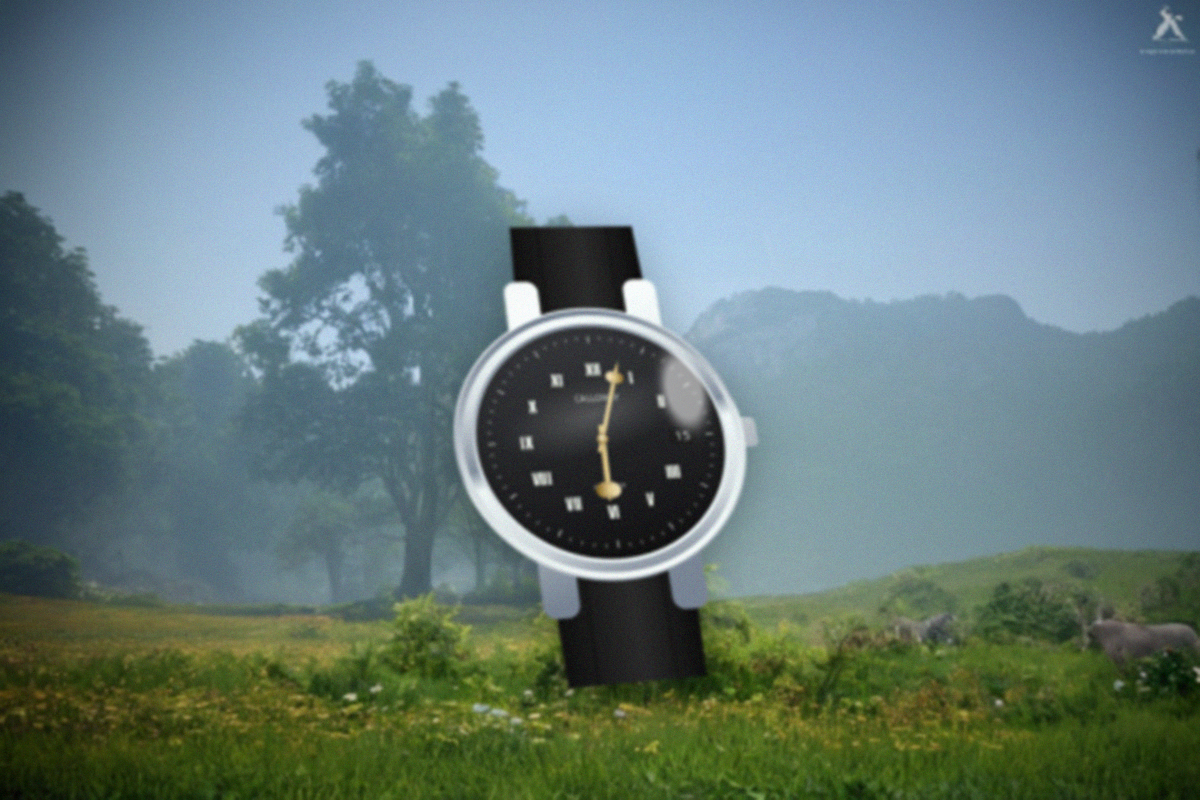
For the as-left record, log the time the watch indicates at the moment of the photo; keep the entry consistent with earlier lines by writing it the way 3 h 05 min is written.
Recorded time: 6 h 03 min
